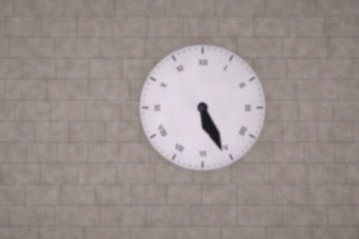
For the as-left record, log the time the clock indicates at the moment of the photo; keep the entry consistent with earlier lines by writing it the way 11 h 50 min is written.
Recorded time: 5 h 26 min
